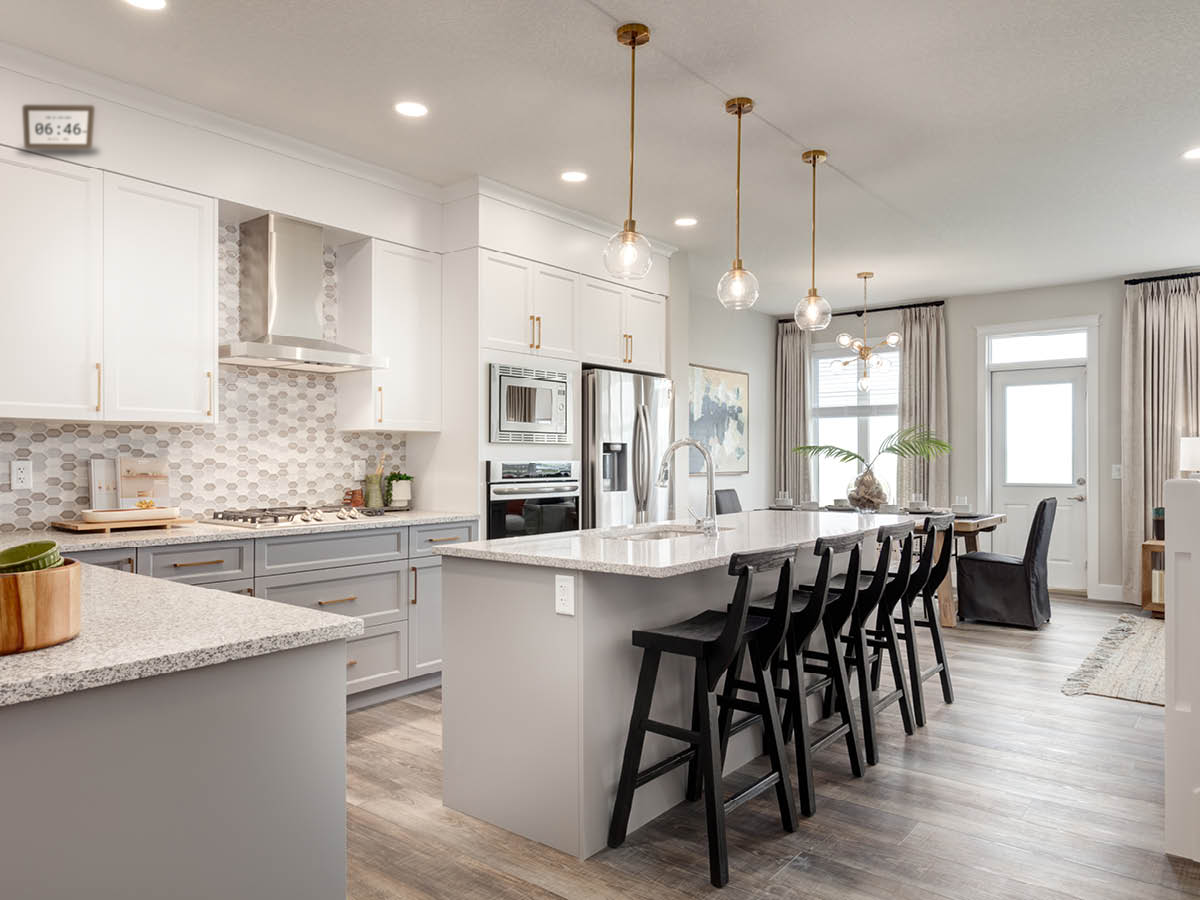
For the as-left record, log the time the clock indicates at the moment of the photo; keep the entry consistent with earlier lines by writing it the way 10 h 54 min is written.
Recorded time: 6 h 46 min
